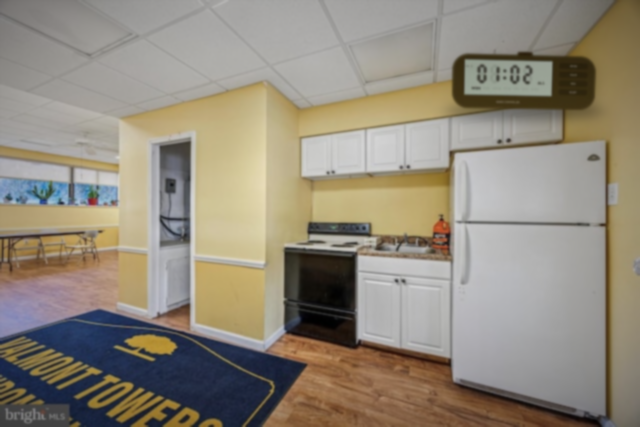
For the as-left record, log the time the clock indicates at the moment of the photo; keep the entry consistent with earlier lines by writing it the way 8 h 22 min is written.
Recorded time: 1 h 02 min
